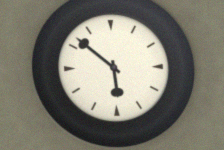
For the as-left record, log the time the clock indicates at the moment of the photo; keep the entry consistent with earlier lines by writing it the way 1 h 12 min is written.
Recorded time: 5 h 52 min
